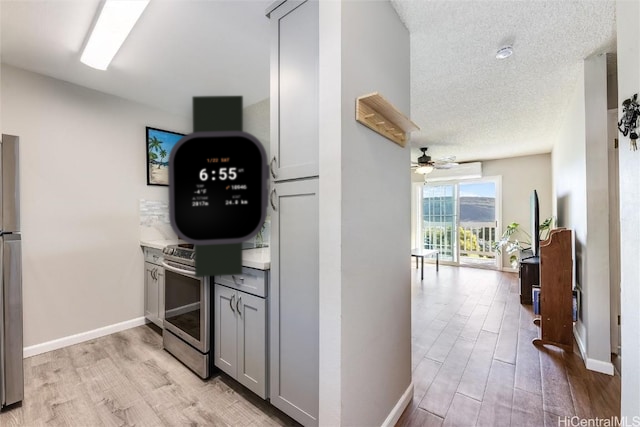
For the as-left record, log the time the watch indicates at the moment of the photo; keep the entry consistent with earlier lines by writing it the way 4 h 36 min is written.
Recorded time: 6 h 55 min
